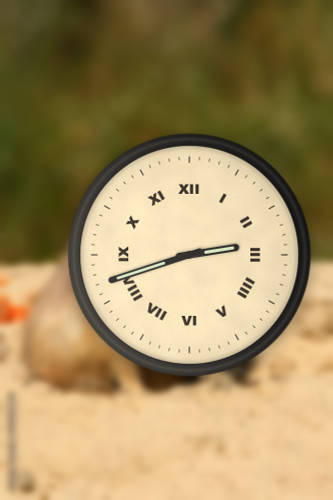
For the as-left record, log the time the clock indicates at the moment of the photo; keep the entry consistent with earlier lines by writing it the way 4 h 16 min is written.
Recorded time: 2 h 42 min
